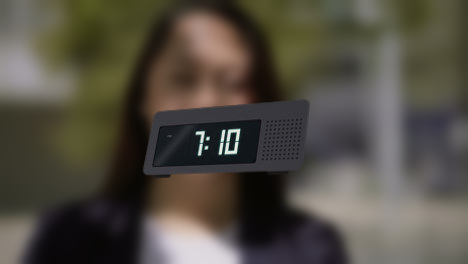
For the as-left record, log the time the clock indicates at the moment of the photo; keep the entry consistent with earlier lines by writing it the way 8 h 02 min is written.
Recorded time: 7 h 10 min
